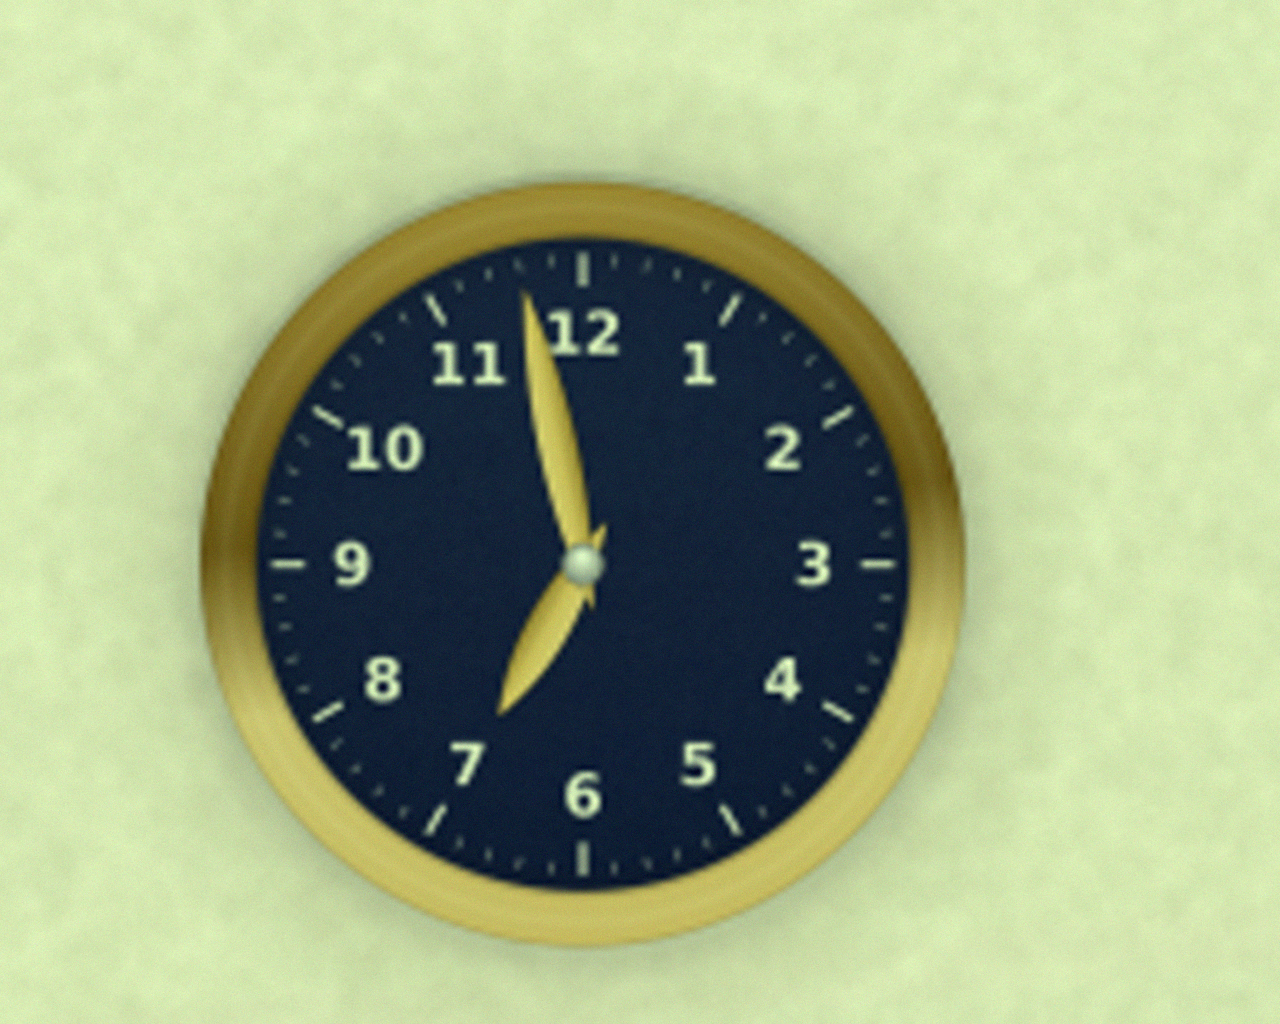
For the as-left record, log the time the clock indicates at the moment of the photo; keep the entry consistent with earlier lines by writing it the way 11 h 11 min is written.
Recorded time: 6 h 58 min
